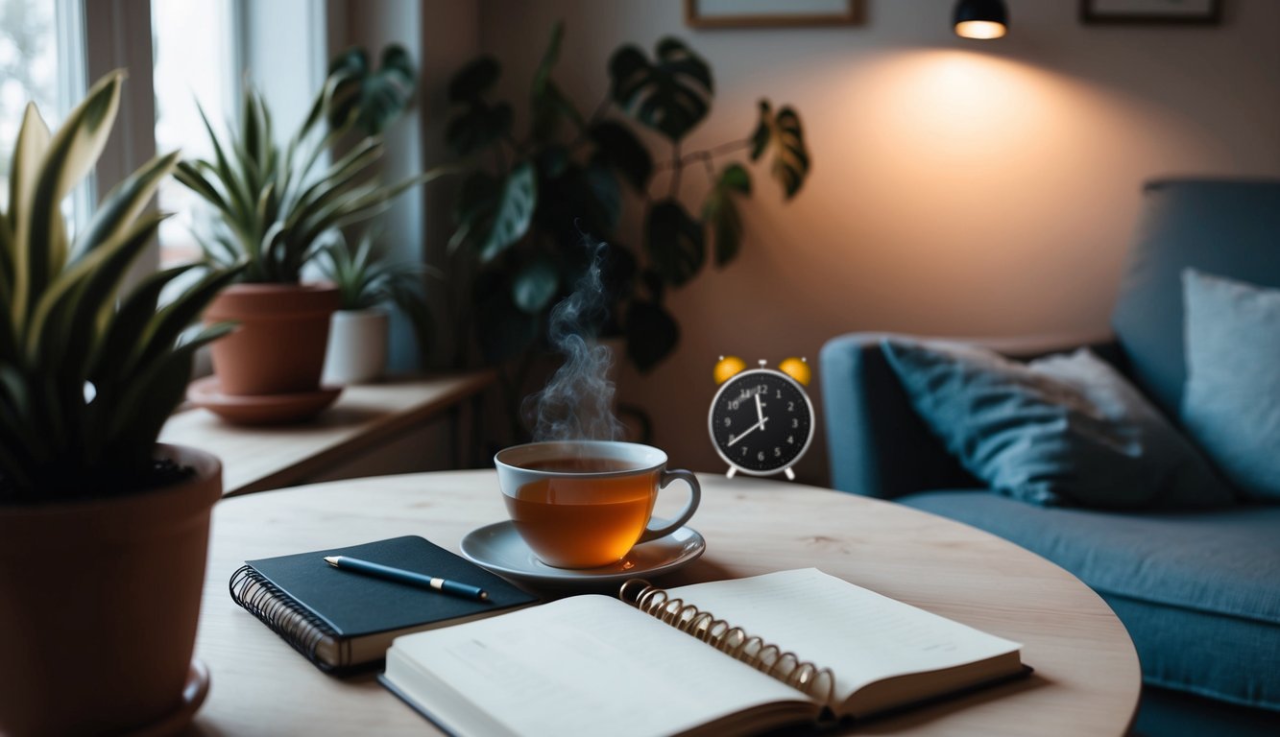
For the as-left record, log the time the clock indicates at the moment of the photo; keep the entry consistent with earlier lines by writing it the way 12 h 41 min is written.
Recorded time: 11 h 39 min
